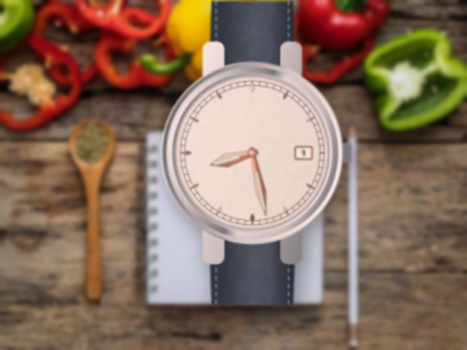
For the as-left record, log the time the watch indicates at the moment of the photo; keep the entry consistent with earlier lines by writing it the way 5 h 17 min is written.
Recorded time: 8 h 28 min
